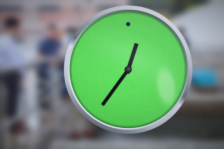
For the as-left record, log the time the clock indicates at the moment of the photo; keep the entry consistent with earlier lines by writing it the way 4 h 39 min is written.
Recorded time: 12 h 36 min
